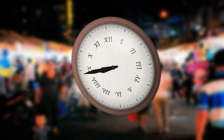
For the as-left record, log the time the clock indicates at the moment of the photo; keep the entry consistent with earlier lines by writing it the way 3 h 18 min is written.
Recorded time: 8 h 44 min
